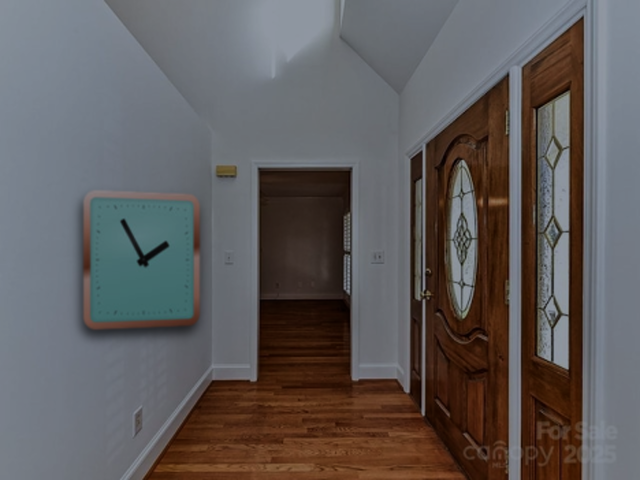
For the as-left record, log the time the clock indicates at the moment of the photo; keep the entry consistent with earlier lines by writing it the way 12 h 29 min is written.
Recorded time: 1 h 55 min
